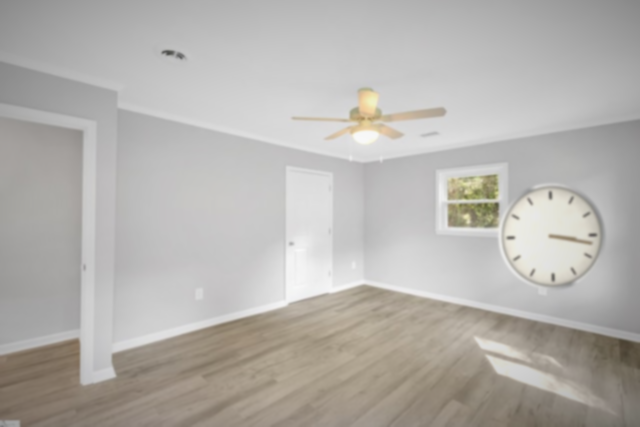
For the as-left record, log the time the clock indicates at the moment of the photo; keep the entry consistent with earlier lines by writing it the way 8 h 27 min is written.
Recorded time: 3 h 17 min
